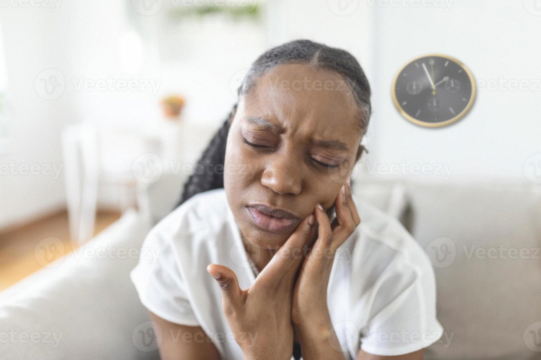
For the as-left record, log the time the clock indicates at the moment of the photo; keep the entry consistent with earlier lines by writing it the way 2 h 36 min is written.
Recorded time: 1 h 57 min
